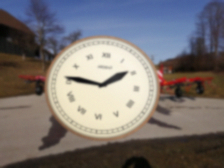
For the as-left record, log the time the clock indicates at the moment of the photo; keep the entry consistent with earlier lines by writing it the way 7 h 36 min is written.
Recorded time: 1 h 46 min
